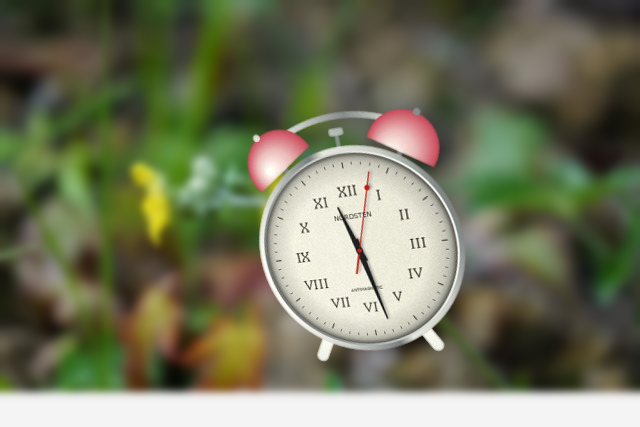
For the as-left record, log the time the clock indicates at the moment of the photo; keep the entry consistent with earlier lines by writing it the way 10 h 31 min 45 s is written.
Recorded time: 11 h 28 min 03 s
